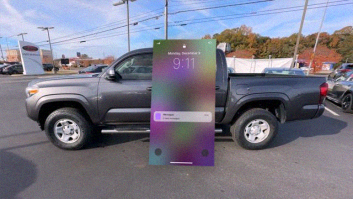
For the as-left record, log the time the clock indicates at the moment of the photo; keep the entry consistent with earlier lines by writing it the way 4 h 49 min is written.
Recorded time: 9 h 11 min
